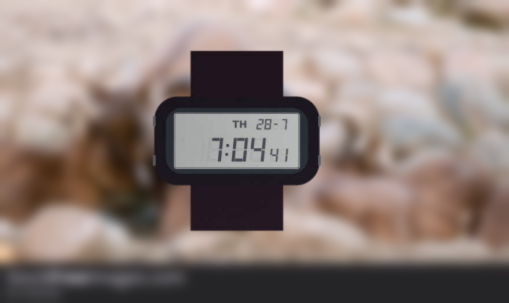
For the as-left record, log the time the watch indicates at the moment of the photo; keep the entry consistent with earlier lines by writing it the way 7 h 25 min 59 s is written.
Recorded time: 7 h 04 min 41 s
